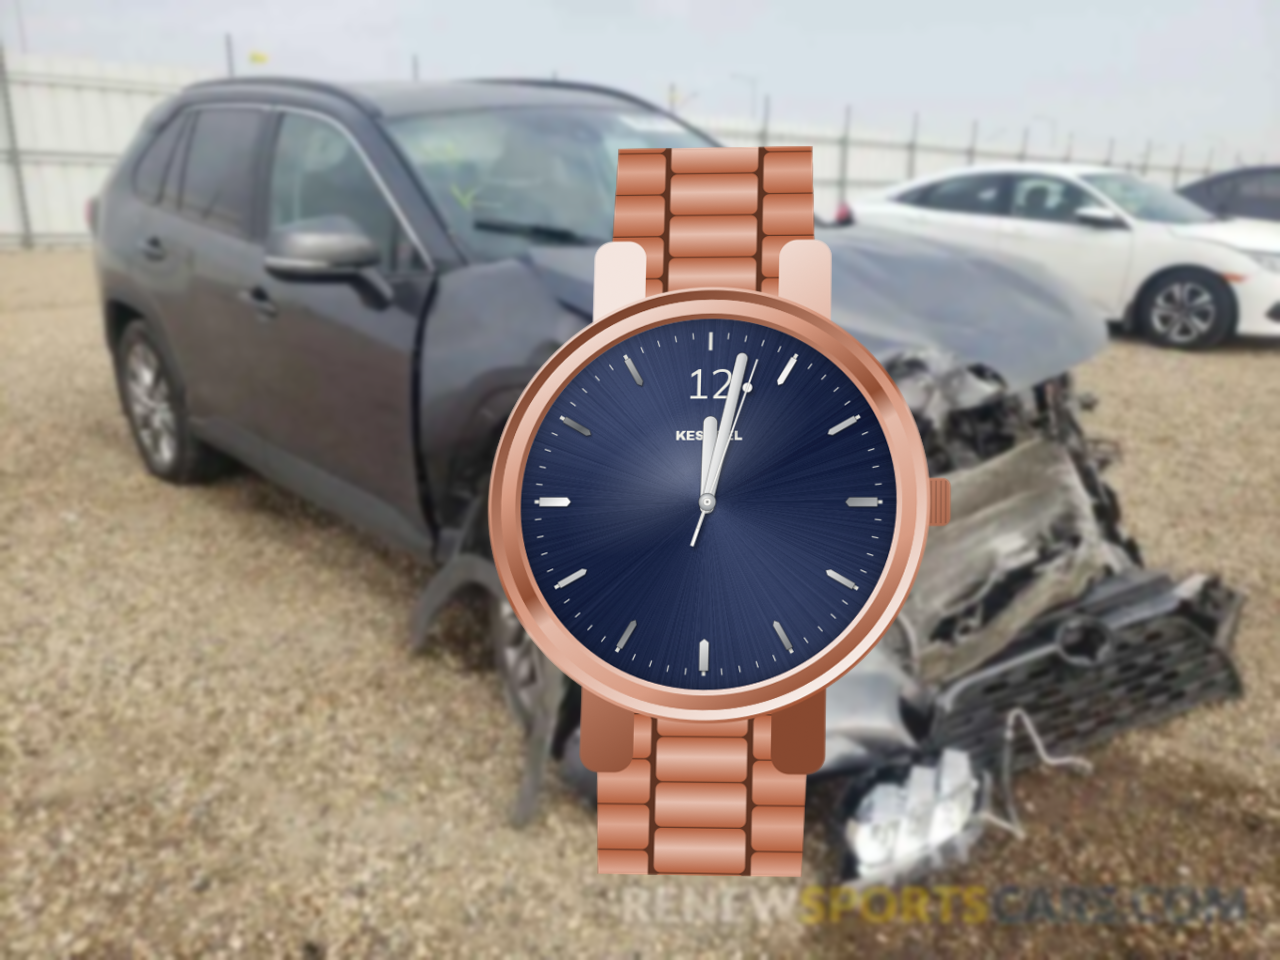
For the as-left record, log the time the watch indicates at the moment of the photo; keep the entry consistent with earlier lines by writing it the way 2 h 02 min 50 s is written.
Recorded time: 12 h 02 min 03 s
